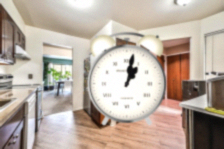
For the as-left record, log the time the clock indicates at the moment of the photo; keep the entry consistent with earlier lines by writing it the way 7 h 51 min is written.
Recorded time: 1 h 02 min
